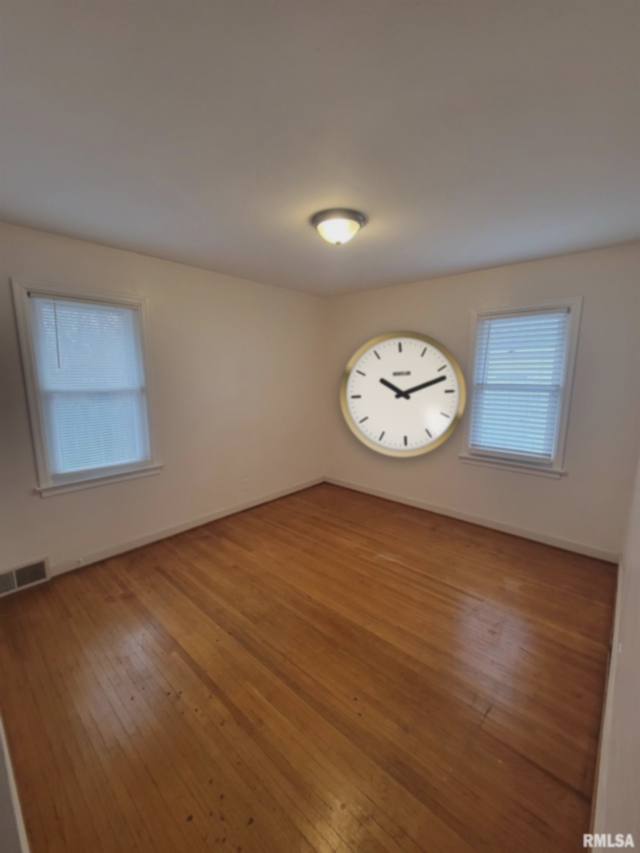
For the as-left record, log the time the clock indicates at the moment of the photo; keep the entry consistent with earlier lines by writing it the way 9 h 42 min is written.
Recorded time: 10 h 12 min
